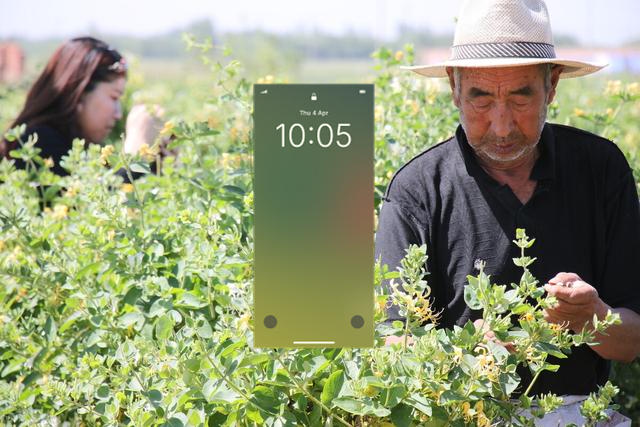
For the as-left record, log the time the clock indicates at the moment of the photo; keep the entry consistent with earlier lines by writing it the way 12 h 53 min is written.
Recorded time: 10 h 05 min
